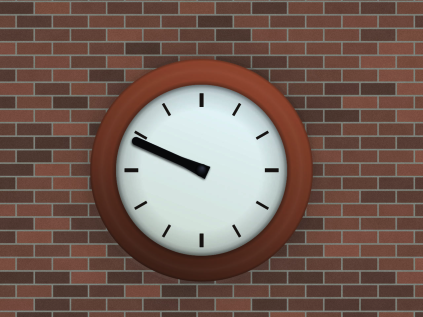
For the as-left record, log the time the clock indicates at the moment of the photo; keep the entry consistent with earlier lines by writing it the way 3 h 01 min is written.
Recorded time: 9 h 49 min
